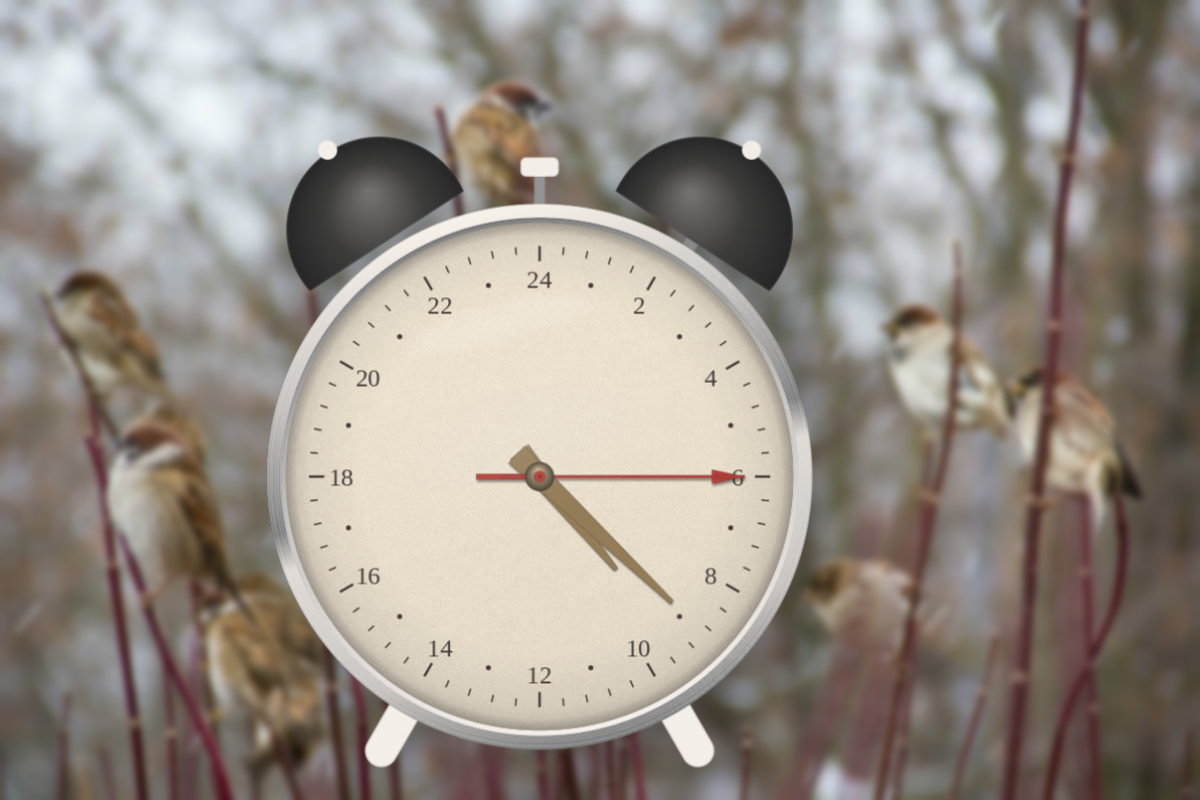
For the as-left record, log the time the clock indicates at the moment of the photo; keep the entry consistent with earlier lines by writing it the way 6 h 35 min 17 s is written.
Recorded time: 9 h 22 min 15 s
